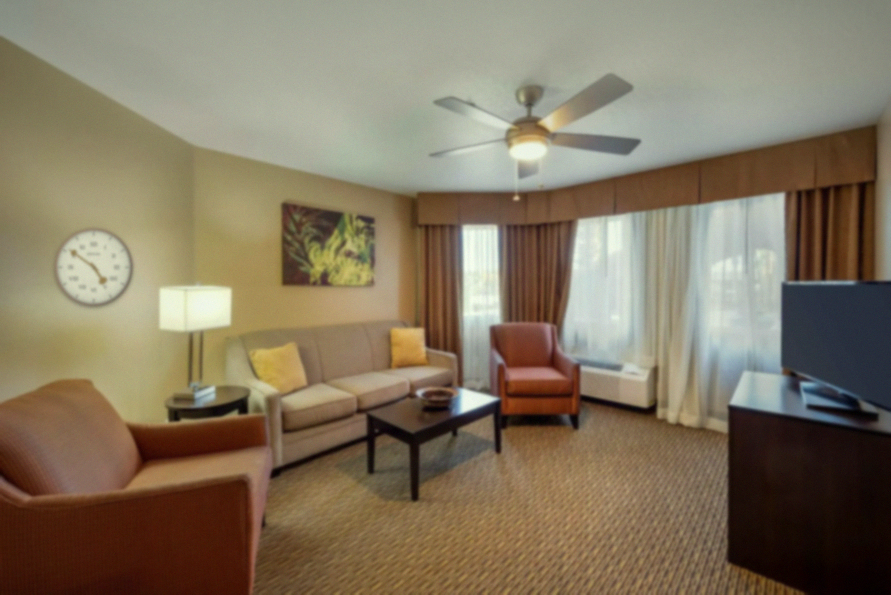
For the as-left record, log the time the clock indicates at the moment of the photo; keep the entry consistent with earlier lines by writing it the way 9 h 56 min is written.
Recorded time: 4 h 51 min
